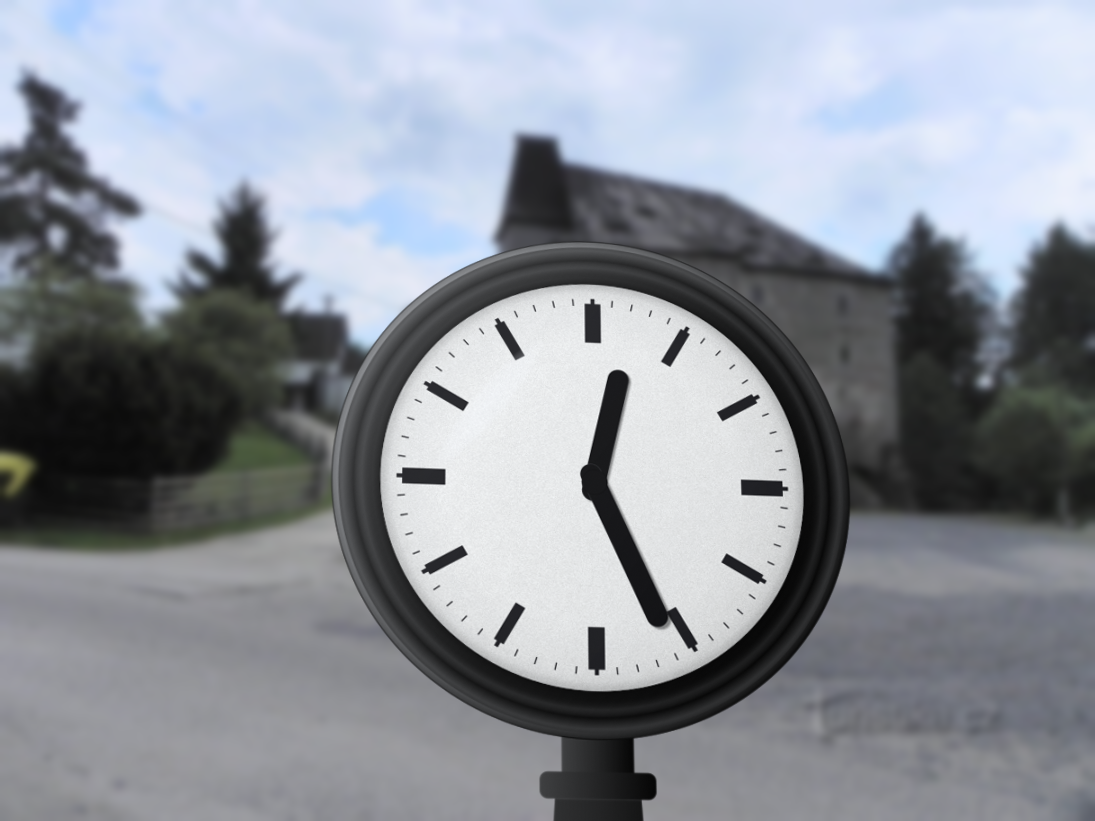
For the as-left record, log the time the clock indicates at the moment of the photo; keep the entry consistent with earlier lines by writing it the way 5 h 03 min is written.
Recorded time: 12 h 26 min
